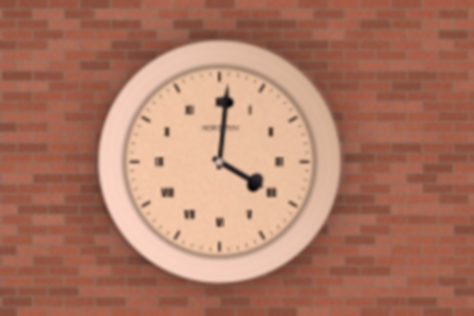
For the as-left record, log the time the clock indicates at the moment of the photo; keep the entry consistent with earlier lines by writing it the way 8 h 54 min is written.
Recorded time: 4 h 01 min
